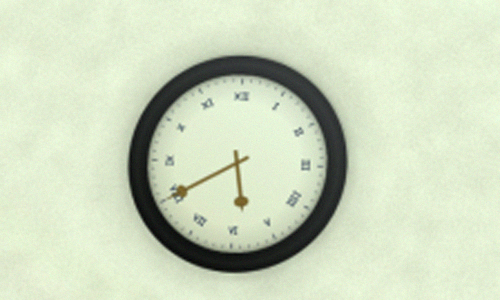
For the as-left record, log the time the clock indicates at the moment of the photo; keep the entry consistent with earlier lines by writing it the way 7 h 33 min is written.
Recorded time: 5 h 40 min
